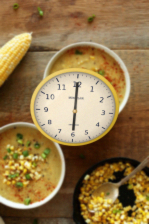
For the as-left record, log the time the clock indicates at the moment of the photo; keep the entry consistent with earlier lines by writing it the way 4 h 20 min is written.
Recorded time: 6 h 00 min
